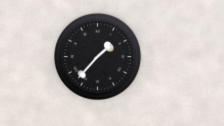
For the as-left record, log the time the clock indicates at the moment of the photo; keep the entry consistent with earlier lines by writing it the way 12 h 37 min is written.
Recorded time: 1 h 37 min
